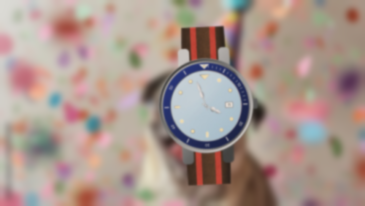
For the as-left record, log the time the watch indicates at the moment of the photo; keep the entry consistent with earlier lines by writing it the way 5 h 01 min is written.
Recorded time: 3 h 57 min
